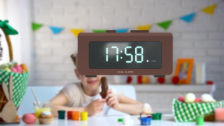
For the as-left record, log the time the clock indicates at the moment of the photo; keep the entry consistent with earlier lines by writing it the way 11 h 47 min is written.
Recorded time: 17 h 58 min
